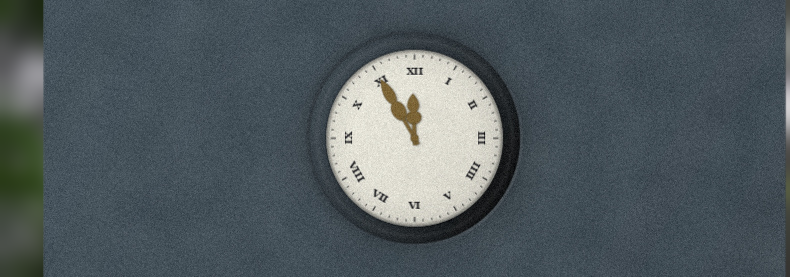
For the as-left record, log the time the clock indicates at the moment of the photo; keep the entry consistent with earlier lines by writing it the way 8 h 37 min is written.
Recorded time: 11 h 55 min
